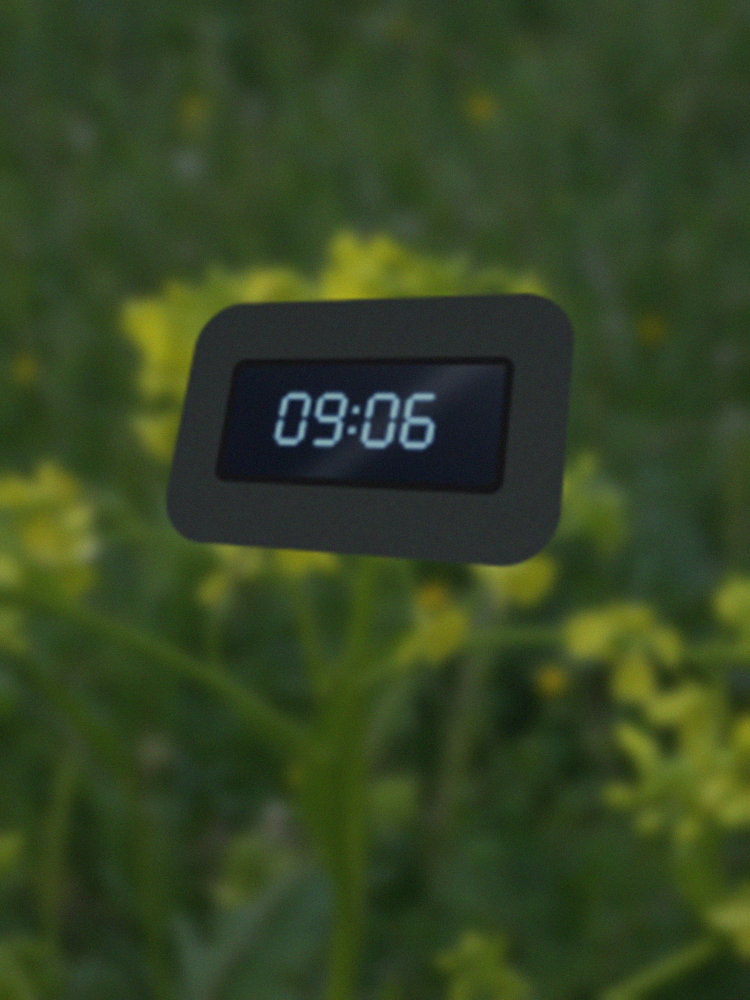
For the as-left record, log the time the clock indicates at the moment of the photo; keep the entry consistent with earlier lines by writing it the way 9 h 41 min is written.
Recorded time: 9 h 06 min
